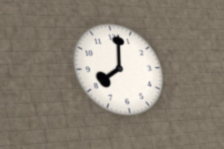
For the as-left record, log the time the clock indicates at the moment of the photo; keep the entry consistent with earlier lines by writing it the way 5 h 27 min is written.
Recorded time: 8 h 02 min
